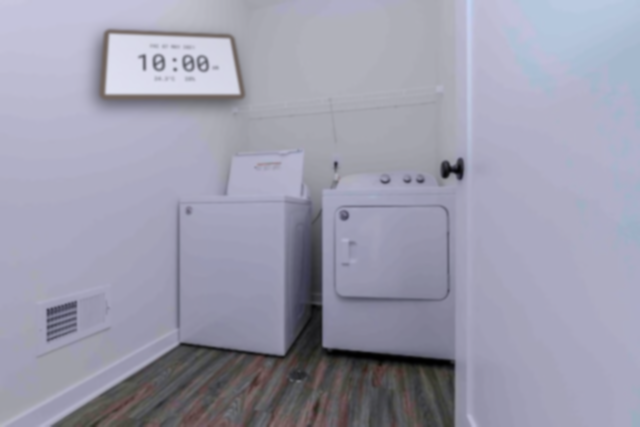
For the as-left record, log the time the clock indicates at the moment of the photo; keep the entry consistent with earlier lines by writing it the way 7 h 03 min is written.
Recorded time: 10 h 00 min
